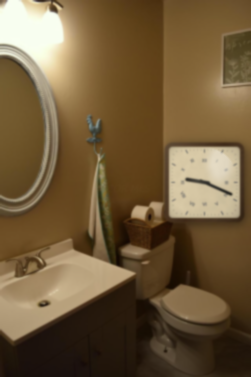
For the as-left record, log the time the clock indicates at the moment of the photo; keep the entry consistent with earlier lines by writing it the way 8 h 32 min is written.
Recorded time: 9 h 19 min
